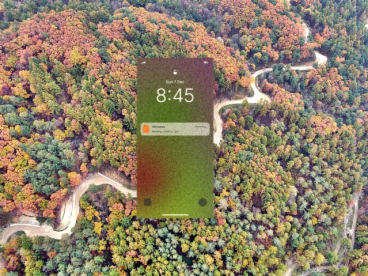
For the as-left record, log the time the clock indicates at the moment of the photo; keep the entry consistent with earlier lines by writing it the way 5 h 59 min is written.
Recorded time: 8 h 45 min
